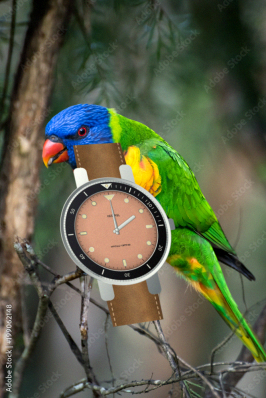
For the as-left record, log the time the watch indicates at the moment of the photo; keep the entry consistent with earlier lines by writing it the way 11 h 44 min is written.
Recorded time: 2 h 00 min
